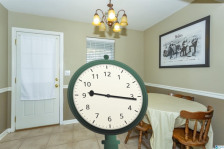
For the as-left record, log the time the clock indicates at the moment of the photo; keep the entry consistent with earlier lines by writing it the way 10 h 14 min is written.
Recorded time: 9 h 16 min
